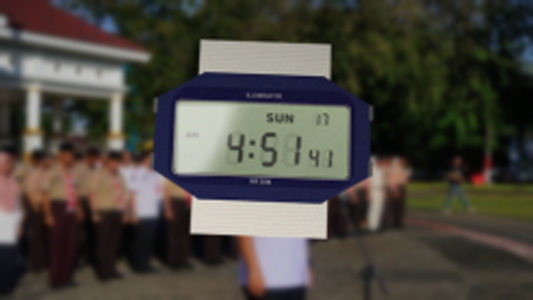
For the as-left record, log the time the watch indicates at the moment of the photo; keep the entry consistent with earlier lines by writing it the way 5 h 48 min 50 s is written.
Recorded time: 4 h 51 min 41 s
